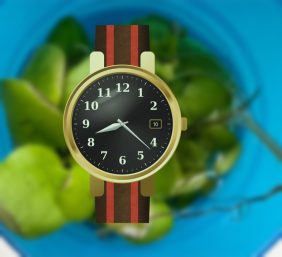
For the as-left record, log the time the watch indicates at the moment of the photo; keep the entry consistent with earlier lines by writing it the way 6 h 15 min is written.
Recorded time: 8 h 22 min
